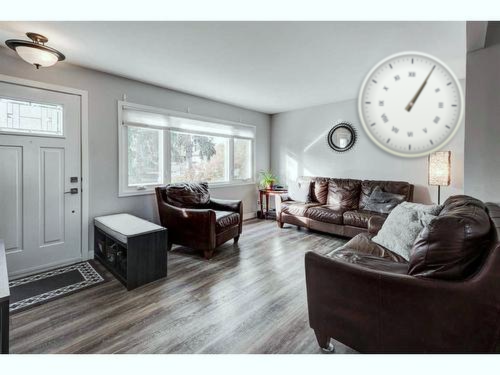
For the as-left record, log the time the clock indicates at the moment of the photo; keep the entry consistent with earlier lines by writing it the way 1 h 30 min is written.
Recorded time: 1 h 05 min
